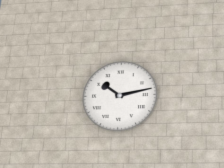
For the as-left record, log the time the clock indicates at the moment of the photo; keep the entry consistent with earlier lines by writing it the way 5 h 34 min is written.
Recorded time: 10 h 13 min
